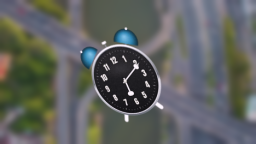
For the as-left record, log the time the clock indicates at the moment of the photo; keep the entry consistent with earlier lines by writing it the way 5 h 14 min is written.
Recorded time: 6 h 11 min
